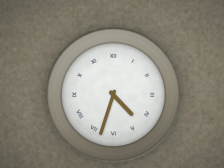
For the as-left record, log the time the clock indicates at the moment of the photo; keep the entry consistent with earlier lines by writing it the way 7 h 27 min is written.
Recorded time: 4 h 33 min
